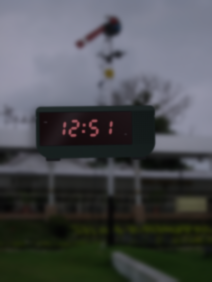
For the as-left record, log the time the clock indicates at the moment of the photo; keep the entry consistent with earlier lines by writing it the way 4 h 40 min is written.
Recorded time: 12 h 51 min
